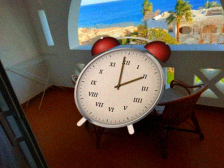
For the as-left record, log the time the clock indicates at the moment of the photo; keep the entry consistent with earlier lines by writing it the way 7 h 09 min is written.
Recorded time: 1 h 59 min
